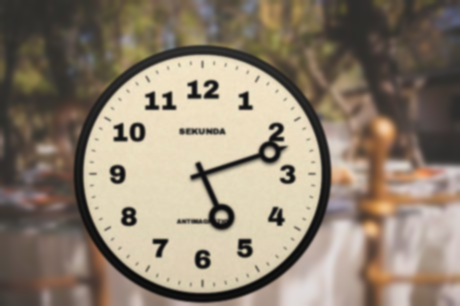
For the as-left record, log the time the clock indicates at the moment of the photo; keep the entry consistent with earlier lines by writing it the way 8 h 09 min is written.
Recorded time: 5 h 12 min
